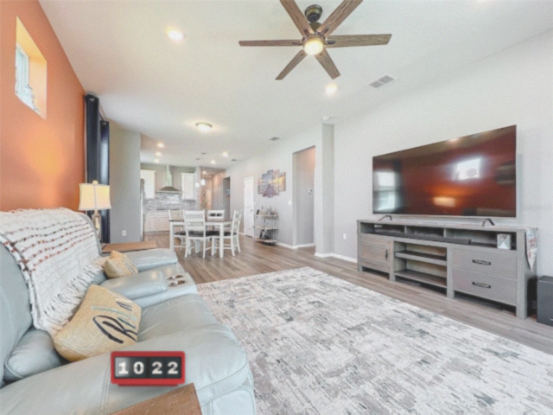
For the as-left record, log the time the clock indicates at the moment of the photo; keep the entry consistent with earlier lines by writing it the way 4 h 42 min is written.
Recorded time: 10 h 22 min
